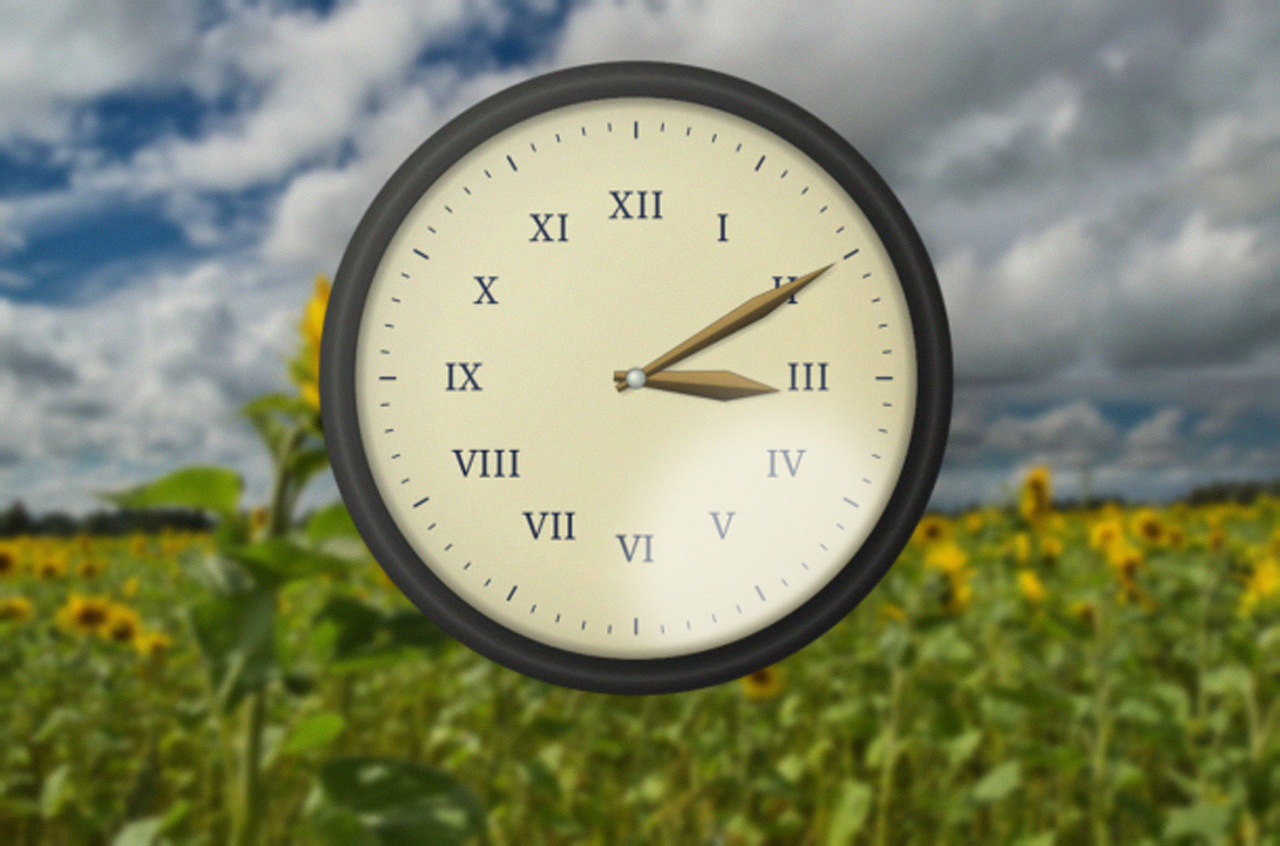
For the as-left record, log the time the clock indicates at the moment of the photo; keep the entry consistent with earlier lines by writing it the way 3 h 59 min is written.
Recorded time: 3 h 10 min
